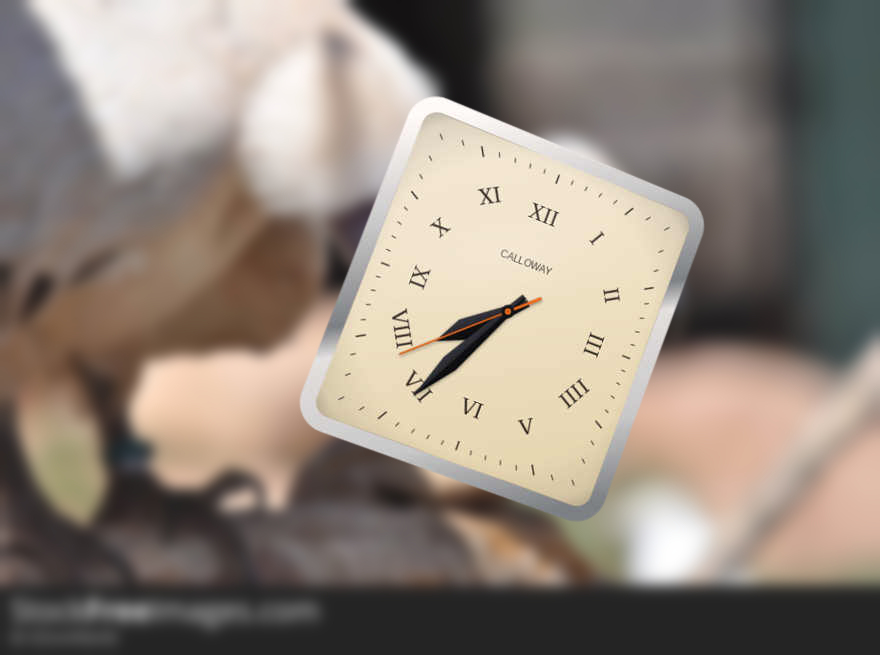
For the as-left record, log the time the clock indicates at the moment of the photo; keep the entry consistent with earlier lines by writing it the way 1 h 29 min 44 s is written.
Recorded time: 7 h 34 min 38 s
